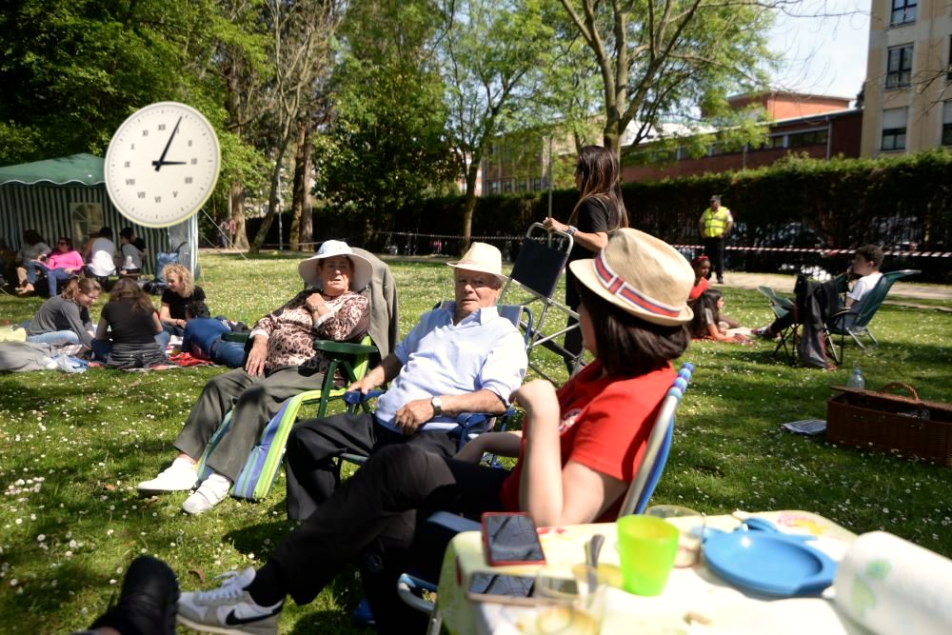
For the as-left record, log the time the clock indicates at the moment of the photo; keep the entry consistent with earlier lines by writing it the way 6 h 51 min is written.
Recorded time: 3 h 04 min
